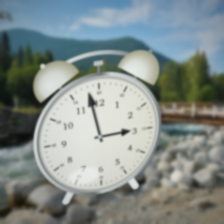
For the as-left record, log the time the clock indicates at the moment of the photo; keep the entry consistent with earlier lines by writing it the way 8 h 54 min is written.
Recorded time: 2 h 58 min
